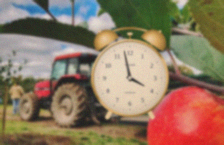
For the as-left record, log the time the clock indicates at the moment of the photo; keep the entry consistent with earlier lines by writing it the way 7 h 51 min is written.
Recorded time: 3 h 58 min
